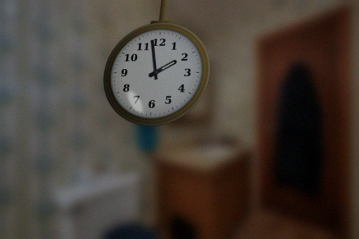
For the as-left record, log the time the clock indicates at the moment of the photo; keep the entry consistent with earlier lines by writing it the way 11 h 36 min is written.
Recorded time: 1 h 58 min
